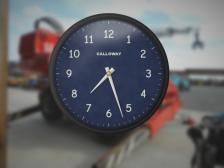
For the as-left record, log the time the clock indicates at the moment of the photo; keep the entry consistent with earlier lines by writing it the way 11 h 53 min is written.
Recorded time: 7 h 27 min
